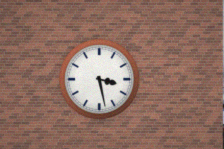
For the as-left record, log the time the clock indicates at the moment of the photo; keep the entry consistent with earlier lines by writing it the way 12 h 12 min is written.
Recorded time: 3 h 28 min
